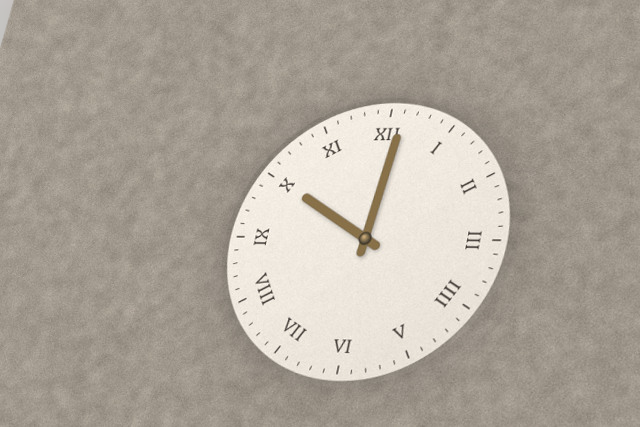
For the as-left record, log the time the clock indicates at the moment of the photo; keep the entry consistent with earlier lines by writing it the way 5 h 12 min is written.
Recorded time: 10 h 01 min
